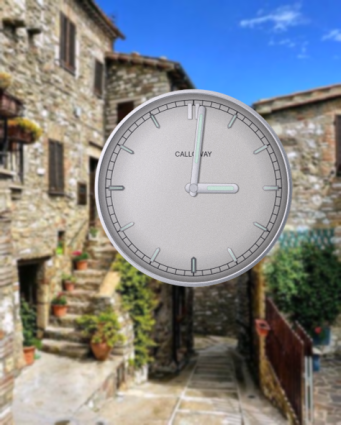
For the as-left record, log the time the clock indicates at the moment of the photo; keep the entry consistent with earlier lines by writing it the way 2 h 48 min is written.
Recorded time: 3 h 01 min
